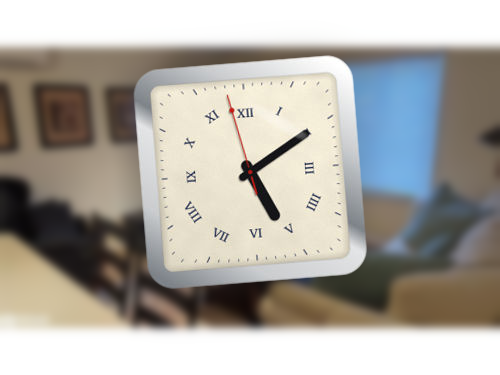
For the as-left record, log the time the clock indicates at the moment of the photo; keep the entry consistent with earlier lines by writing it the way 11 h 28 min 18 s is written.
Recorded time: 5 h 09 min 58 s
